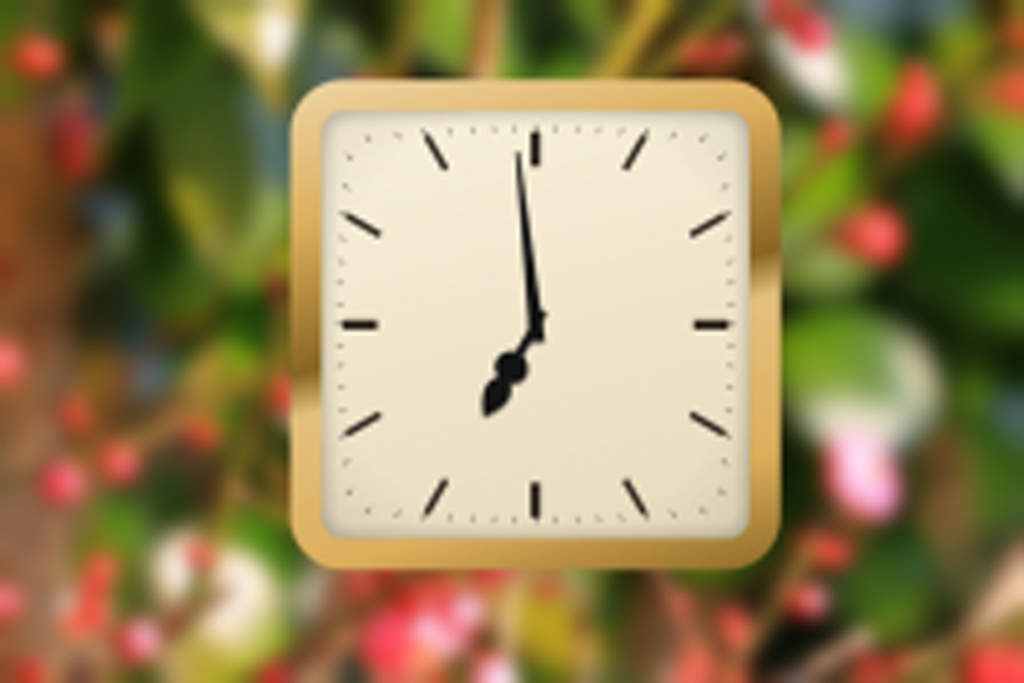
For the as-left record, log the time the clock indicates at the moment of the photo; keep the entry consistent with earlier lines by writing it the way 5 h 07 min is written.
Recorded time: 6 h 59 min
